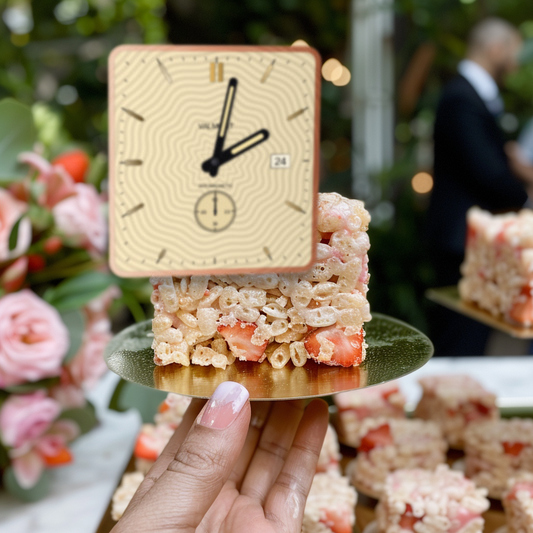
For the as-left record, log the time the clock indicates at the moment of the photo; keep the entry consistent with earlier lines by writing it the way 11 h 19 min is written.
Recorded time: 2 h 02 min
